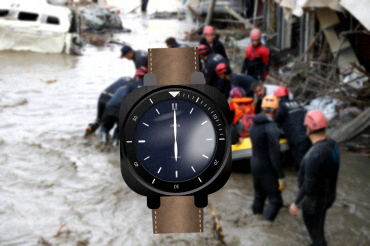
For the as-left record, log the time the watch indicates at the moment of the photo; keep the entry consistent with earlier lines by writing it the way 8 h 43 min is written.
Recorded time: 6 h 00 min
